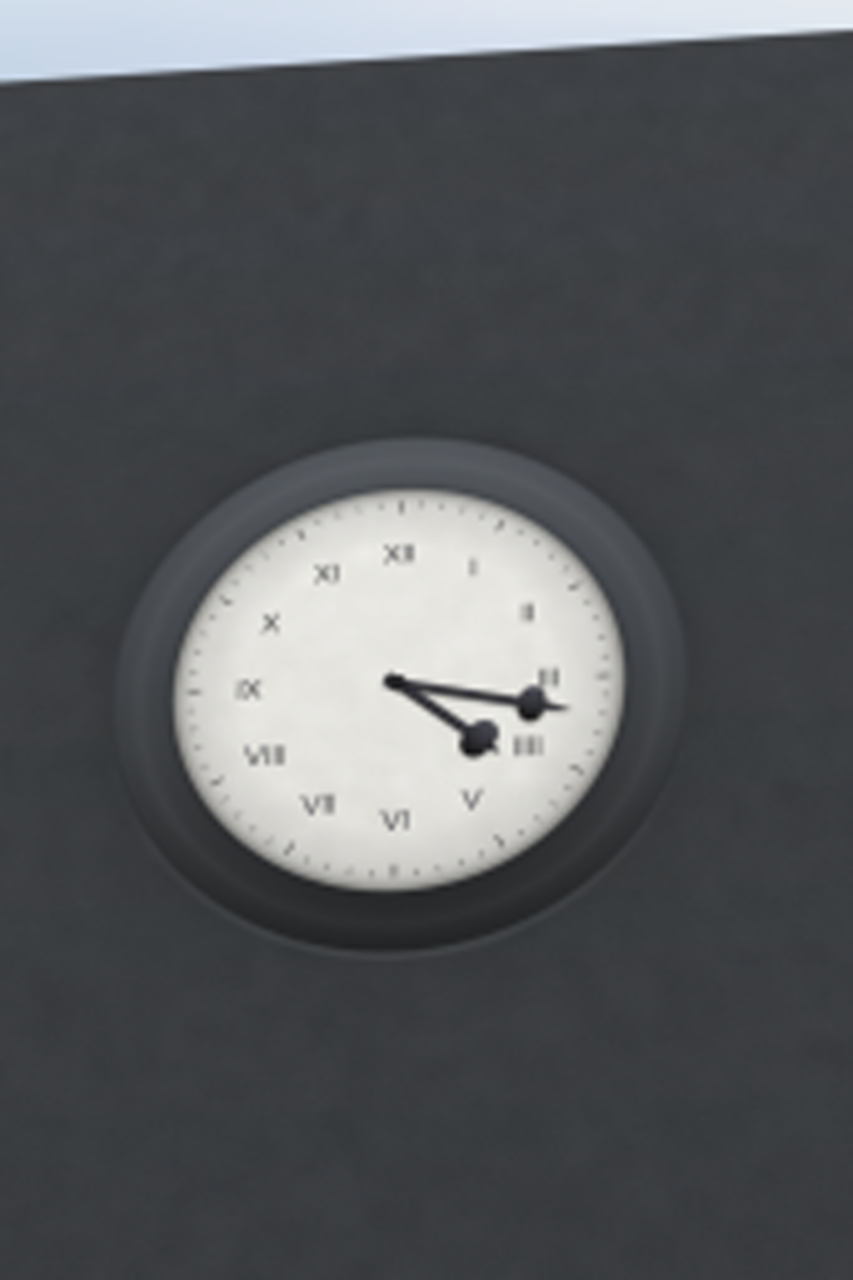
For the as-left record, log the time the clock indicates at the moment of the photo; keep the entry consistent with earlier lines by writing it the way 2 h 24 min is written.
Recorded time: 4 h 17 min
